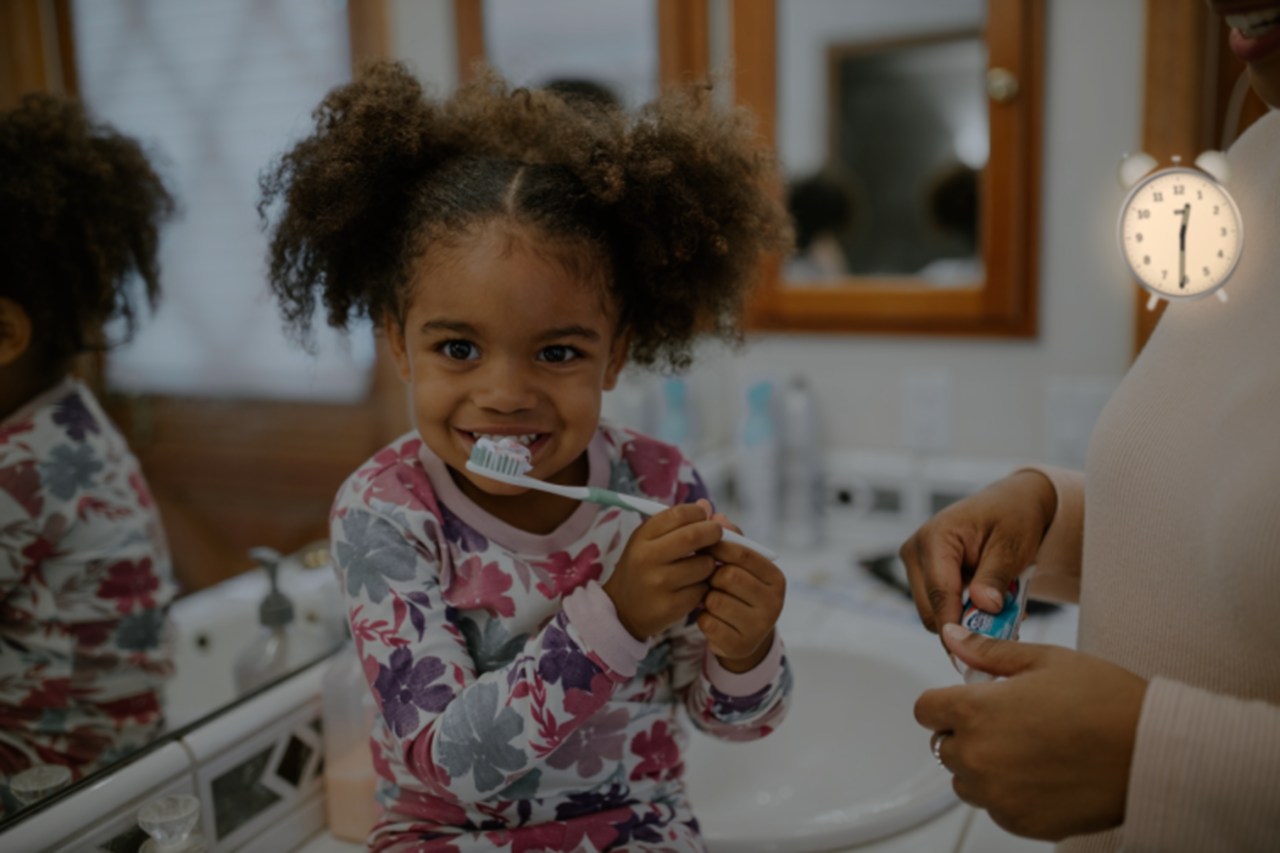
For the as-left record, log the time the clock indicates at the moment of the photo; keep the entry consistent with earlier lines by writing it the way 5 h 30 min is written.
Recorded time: 12 h 31 min
